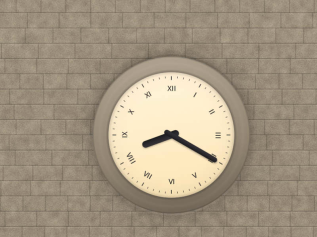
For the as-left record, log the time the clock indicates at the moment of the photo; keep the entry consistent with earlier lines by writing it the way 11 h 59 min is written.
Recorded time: 8 h 20 min
